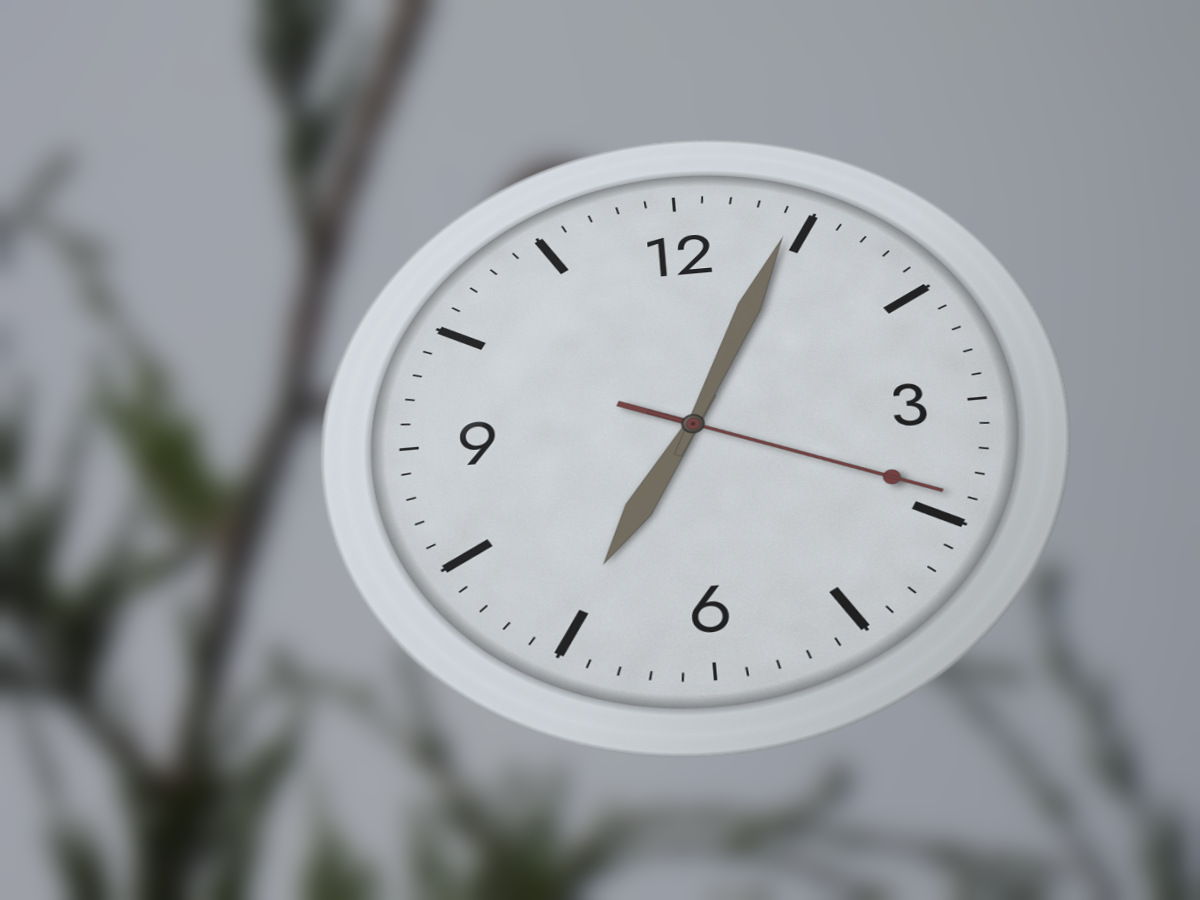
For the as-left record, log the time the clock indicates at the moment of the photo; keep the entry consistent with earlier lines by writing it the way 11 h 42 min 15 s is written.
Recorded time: 7 h 04 min 19 s
